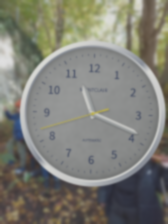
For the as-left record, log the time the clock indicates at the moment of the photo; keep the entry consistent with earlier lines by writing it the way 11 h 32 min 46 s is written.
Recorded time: 11 h 18 min 42 s
